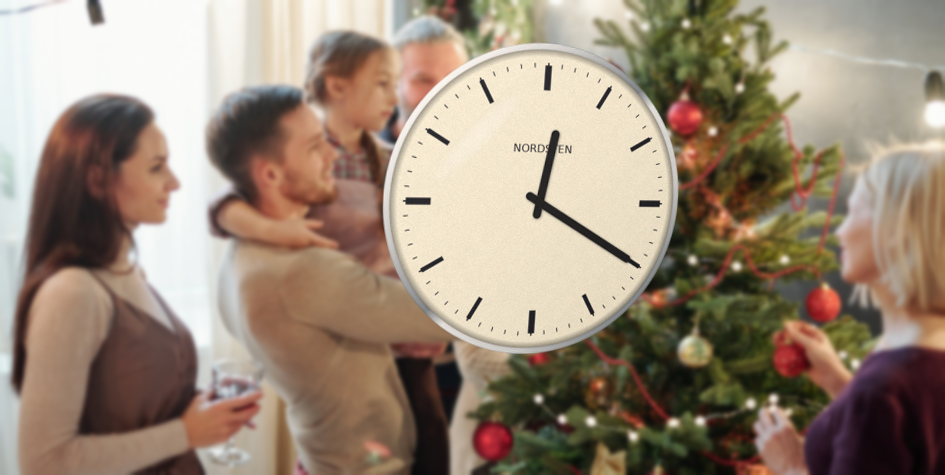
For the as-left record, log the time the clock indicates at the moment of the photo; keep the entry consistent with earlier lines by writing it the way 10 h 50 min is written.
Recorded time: 12 h 20 min
